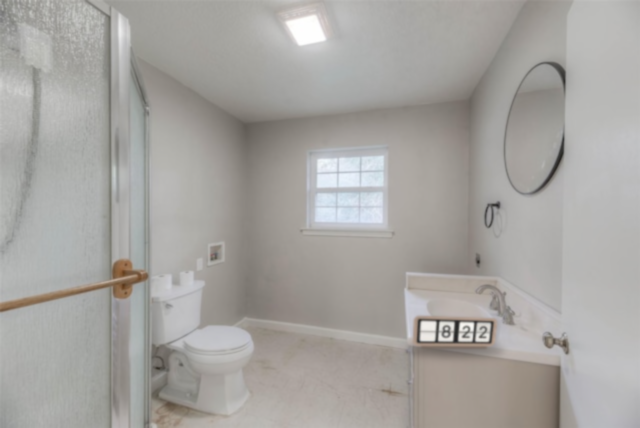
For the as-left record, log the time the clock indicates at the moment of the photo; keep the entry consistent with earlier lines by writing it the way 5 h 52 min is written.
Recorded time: 8 h 22 min
